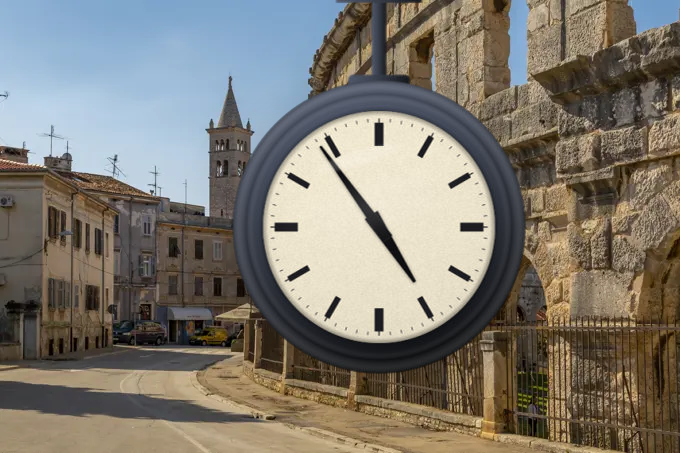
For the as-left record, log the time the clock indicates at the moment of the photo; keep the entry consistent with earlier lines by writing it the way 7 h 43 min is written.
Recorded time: 4 h 54 min
